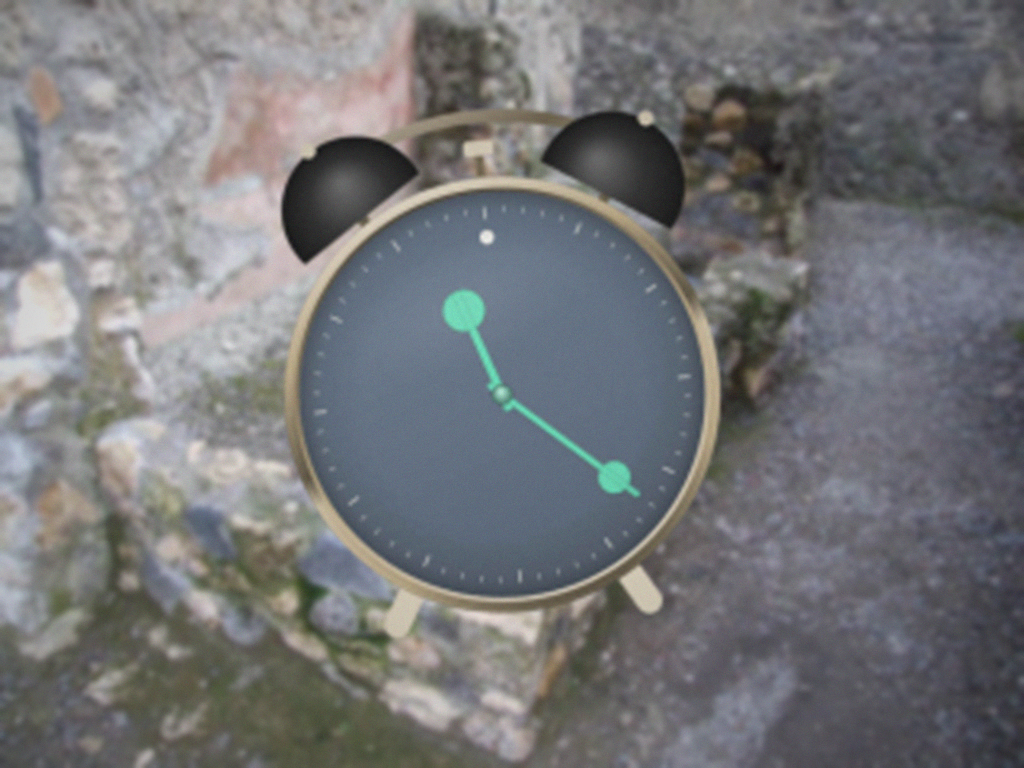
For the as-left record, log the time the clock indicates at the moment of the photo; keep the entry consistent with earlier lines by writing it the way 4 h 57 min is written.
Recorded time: 11 h 22 min
